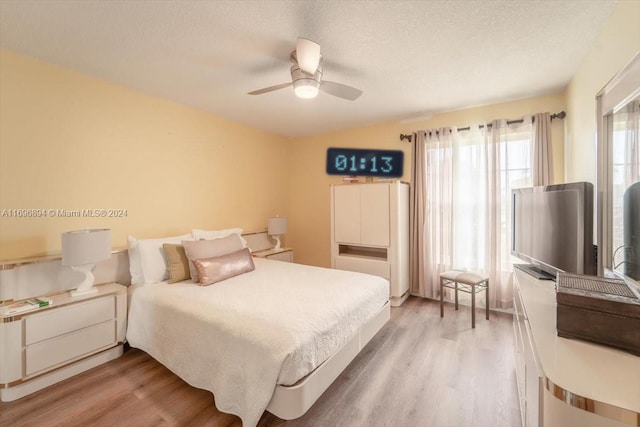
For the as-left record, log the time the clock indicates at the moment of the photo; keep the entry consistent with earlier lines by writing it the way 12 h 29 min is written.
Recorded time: 1 h 13 min
